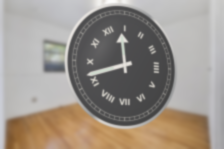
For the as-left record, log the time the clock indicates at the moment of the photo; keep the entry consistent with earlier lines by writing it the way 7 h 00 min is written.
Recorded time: 12 h 47 min
